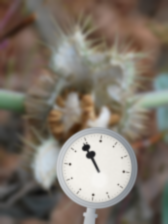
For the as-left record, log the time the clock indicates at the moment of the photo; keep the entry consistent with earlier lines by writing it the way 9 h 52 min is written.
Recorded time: 10 h 54 min
